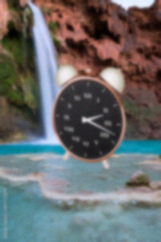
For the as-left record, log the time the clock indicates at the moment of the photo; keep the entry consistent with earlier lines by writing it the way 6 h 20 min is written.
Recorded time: 2 h 18 min
